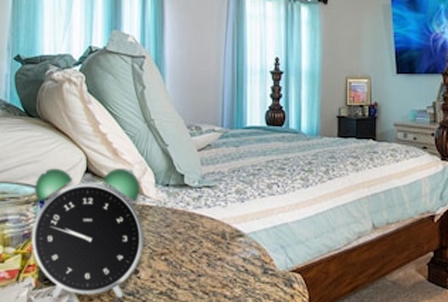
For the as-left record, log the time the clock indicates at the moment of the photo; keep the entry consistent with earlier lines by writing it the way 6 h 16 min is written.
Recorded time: 9 h 48 min
